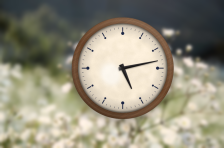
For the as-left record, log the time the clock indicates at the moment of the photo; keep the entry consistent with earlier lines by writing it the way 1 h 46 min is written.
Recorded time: 5 h 13 min
